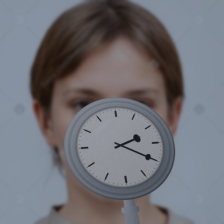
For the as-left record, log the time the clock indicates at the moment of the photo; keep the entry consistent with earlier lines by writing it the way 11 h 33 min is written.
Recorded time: 2 h 20 min
